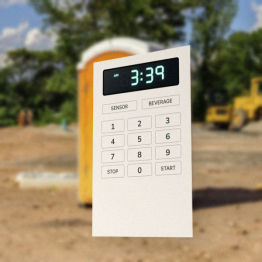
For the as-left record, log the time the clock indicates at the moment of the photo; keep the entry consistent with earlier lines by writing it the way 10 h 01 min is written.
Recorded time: 3 h 39 min
